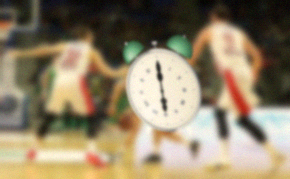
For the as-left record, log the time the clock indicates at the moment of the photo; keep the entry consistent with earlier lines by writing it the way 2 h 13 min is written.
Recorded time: 6 h 00 min
